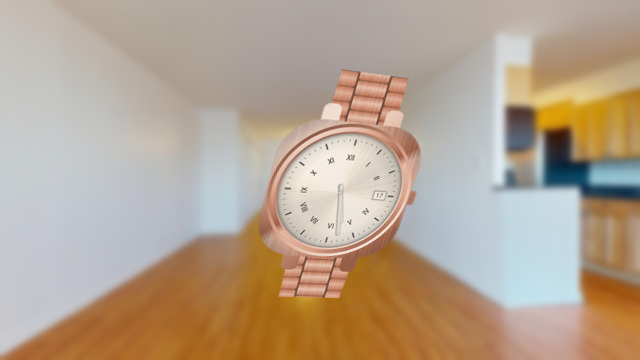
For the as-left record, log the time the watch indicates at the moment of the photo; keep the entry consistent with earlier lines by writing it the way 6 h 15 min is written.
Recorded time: 5 h 28 min
